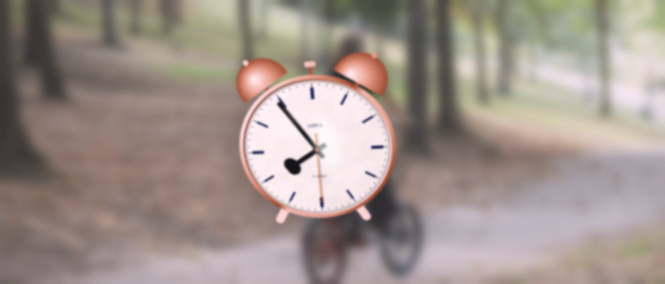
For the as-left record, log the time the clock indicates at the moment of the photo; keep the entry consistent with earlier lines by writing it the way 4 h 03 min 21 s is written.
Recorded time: 7 h 54 min 30 s
